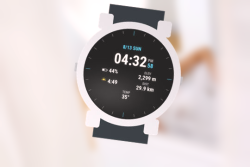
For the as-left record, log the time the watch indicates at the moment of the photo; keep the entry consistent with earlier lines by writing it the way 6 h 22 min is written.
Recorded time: 4 h 32 min
